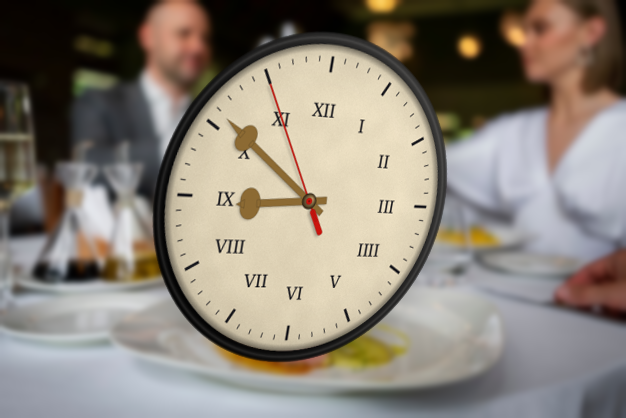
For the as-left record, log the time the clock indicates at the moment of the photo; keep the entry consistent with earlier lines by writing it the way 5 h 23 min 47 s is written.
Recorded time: 8 h 50 min 55 s
